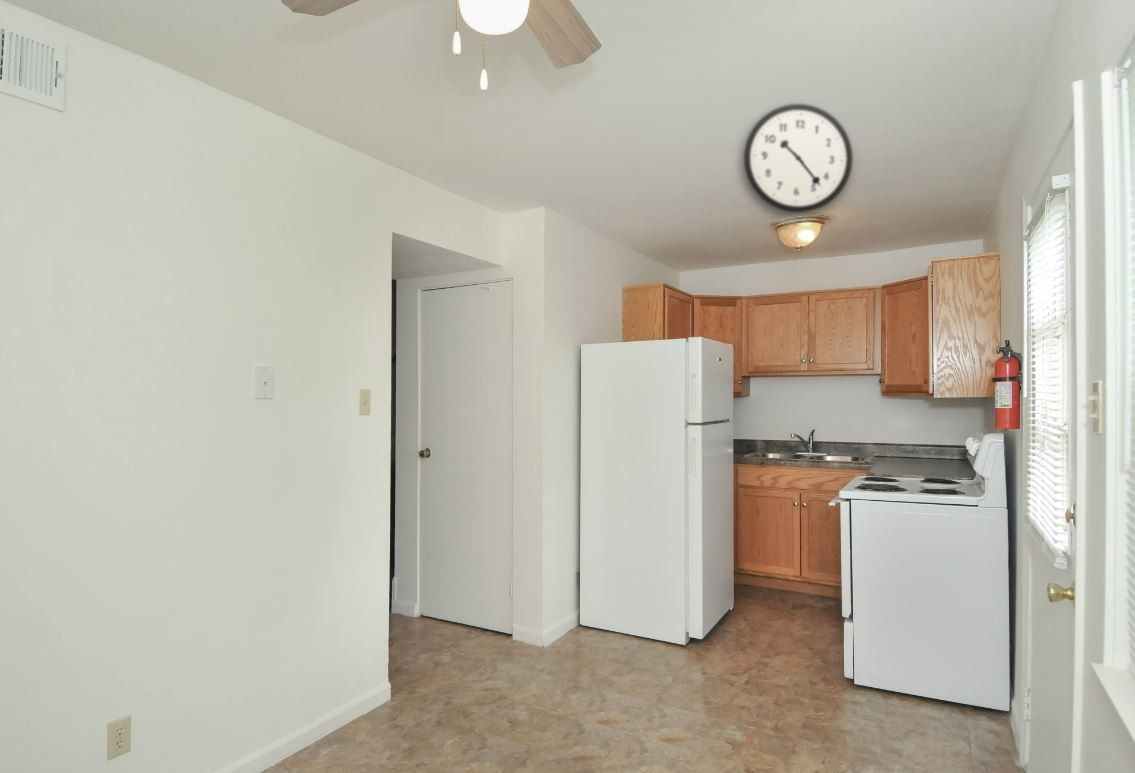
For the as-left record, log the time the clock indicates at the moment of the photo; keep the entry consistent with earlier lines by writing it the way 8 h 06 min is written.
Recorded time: 10 h 23 min
